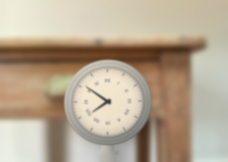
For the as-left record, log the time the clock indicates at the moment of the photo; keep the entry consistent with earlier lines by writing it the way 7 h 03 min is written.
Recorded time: 7 h 51 min
